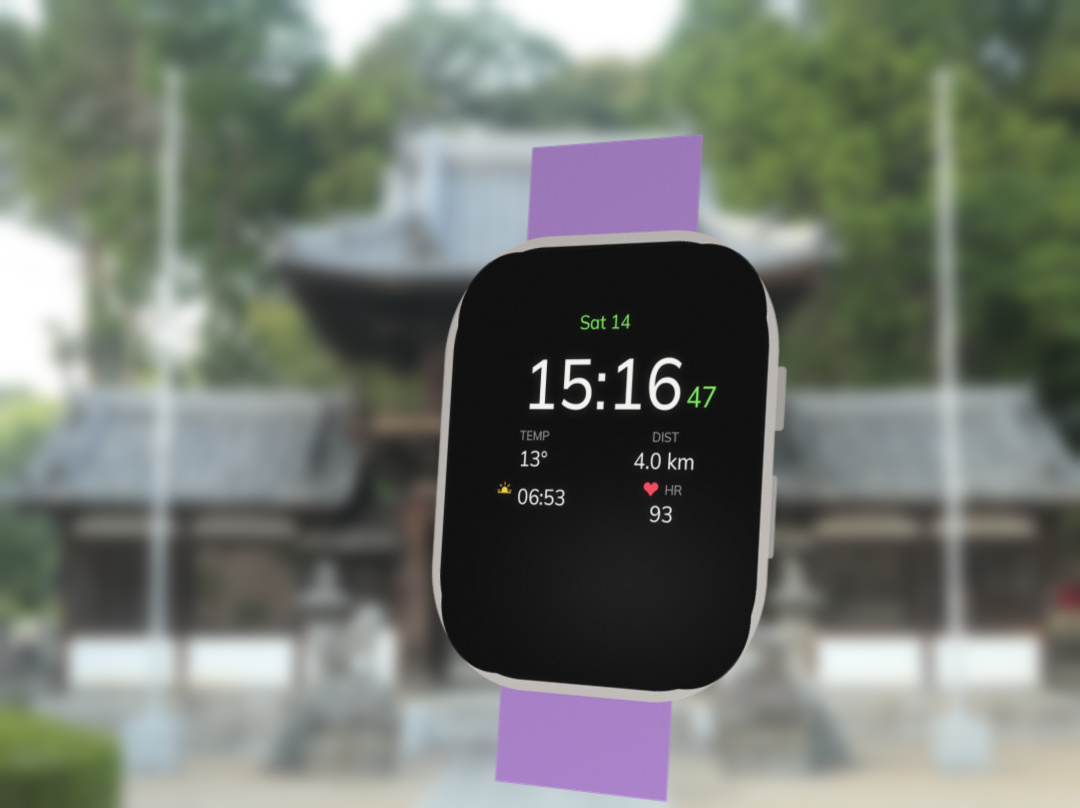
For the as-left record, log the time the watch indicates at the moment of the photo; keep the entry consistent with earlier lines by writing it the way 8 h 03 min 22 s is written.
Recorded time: 15 h 16 min 47 s
